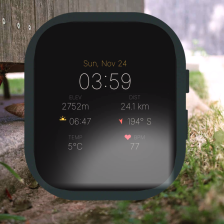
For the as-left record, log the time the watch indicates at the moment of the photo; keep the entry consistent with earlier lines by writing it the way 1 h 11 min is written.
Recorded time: 3 h 59 min
